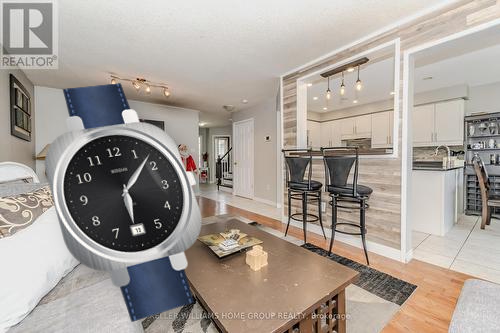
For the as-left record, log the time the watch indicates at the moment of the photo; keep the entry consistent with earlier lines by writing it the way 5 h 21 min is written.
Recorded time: 6 h 08 min
